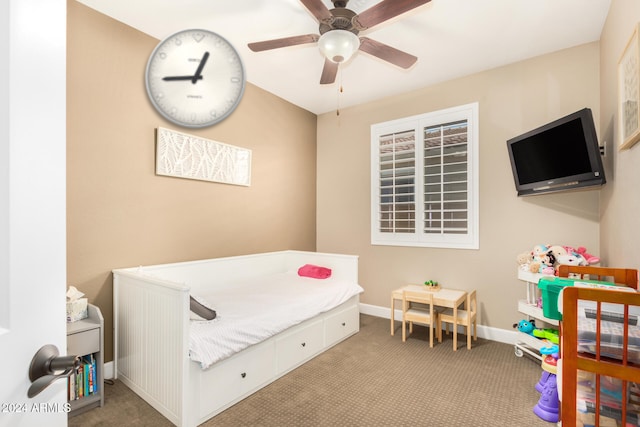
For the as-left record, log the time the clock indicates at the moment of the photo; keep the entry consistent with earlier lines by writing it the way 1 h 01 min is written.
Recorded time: 12 h 44 min
